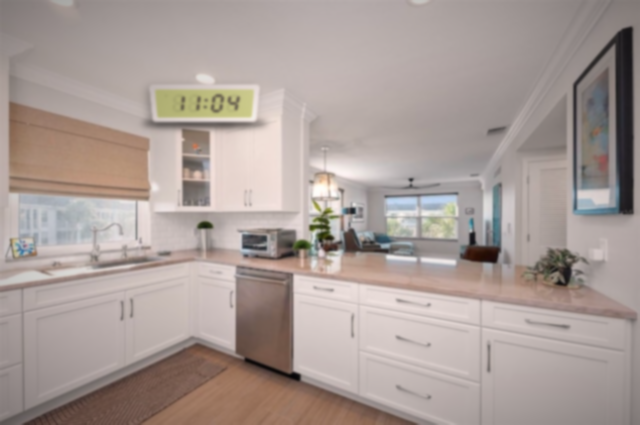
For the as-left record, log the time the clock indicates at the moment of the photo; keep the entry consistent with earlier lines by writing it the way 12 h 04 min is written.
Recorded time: 11 h 04 min
